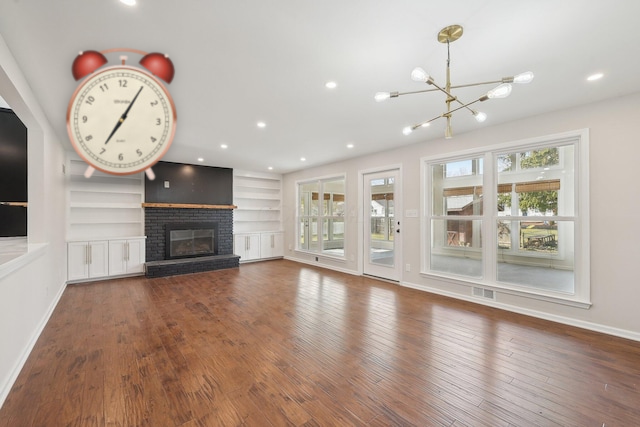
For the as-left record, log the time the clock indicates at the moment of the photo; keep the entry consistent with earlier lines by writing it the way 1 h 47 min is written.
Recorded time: 7 h 05 min
